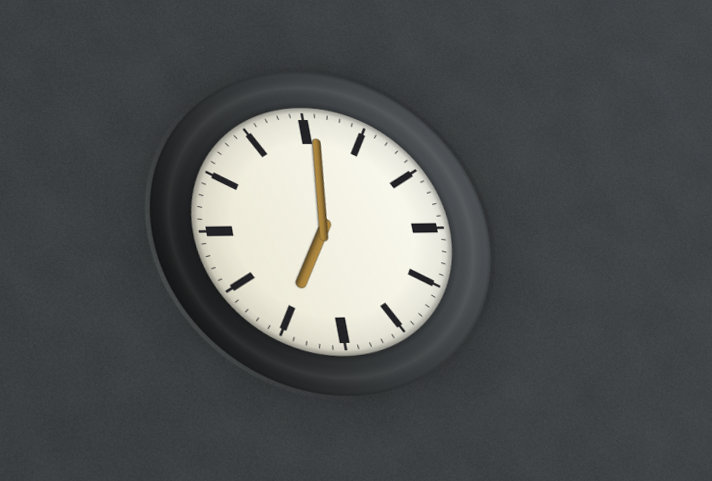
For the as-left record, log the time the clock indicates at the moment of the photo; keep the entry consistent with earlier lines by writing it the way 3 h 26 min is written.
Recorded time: 7 h 01 min
